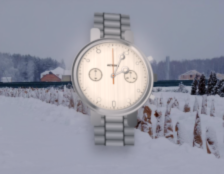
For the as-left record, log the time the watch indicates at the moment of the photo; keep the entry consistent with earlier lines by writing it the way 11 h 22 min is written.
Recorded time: 2 h 04 min
